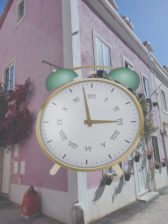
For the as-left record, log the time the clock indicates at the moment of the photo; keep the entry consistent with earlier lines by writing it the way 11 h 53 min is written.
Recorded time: 2 h 58 min
